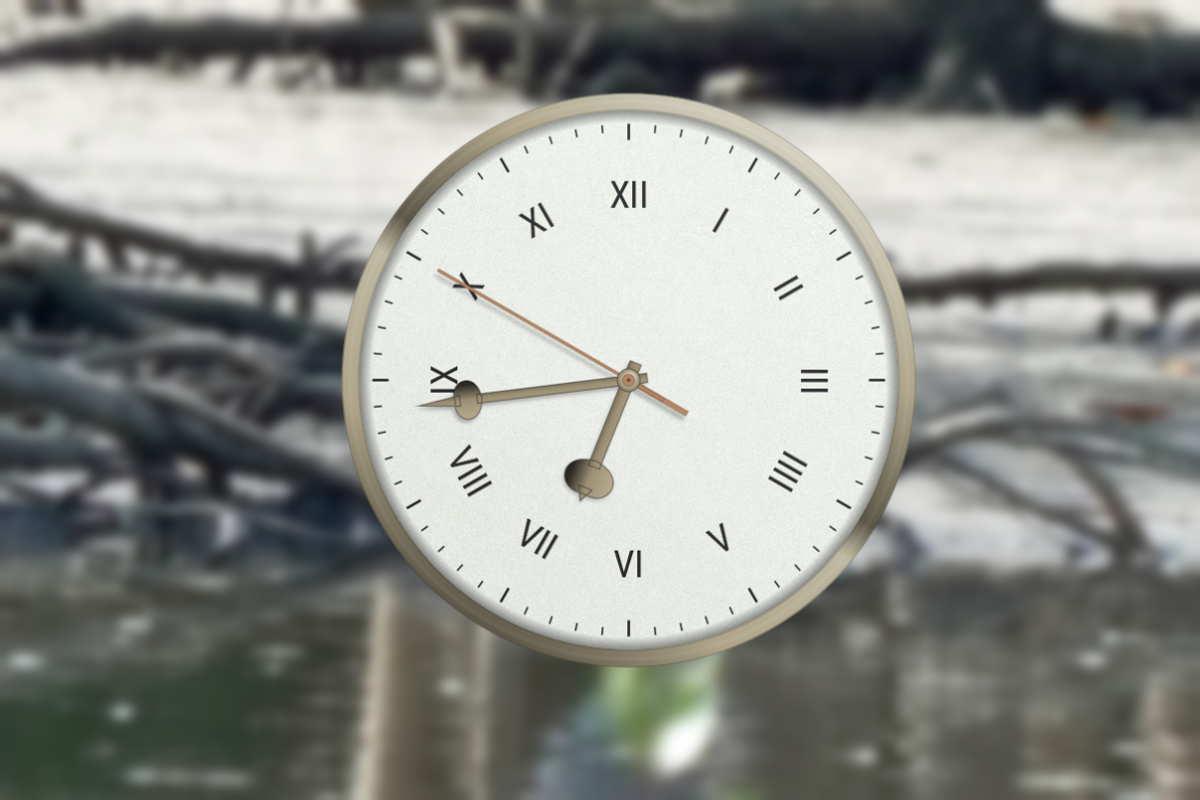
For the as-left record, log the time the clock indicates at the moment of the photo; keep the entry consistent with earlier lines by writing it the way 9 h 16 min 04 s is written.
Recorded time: 6 h 43 min 50 s
